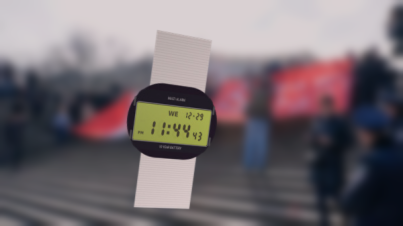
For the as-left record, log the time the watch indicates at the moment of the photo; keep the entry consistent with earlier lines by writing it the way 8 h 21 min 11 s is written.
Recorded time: 11 h 44 min 43 s
